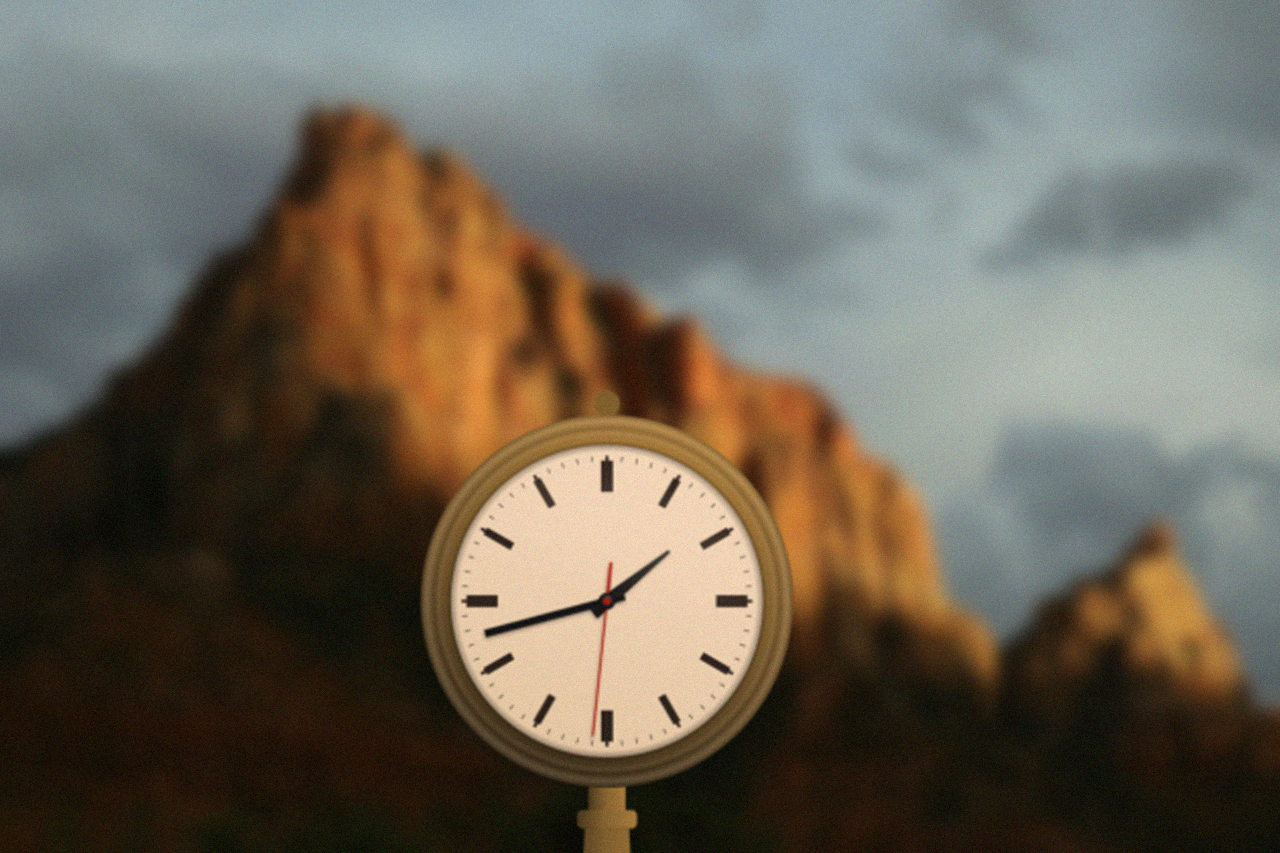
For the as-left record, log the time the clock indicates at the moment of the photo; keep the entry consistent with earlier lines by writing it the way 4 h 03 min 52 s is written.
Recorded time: 1 h 42 min 31 s
